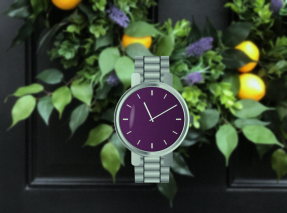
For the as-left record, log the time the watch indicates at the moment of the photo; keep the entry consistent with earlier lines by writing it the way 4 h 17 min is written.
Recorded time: 11 h 10 min
